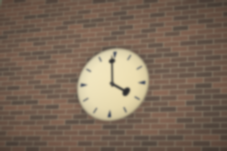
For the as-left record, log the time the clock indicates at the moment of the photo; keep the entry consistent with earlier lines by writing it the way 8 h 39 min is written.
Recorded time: 3 h 59 min
